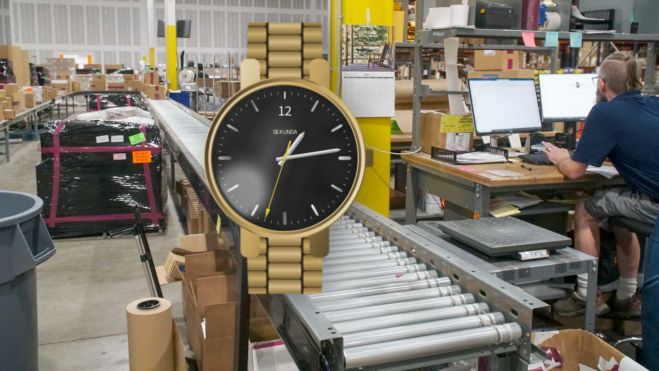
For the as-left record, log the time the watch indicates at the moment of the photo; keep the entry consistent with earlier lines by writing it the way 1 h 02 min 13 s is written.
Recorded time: 1 h 13 min 33 s
